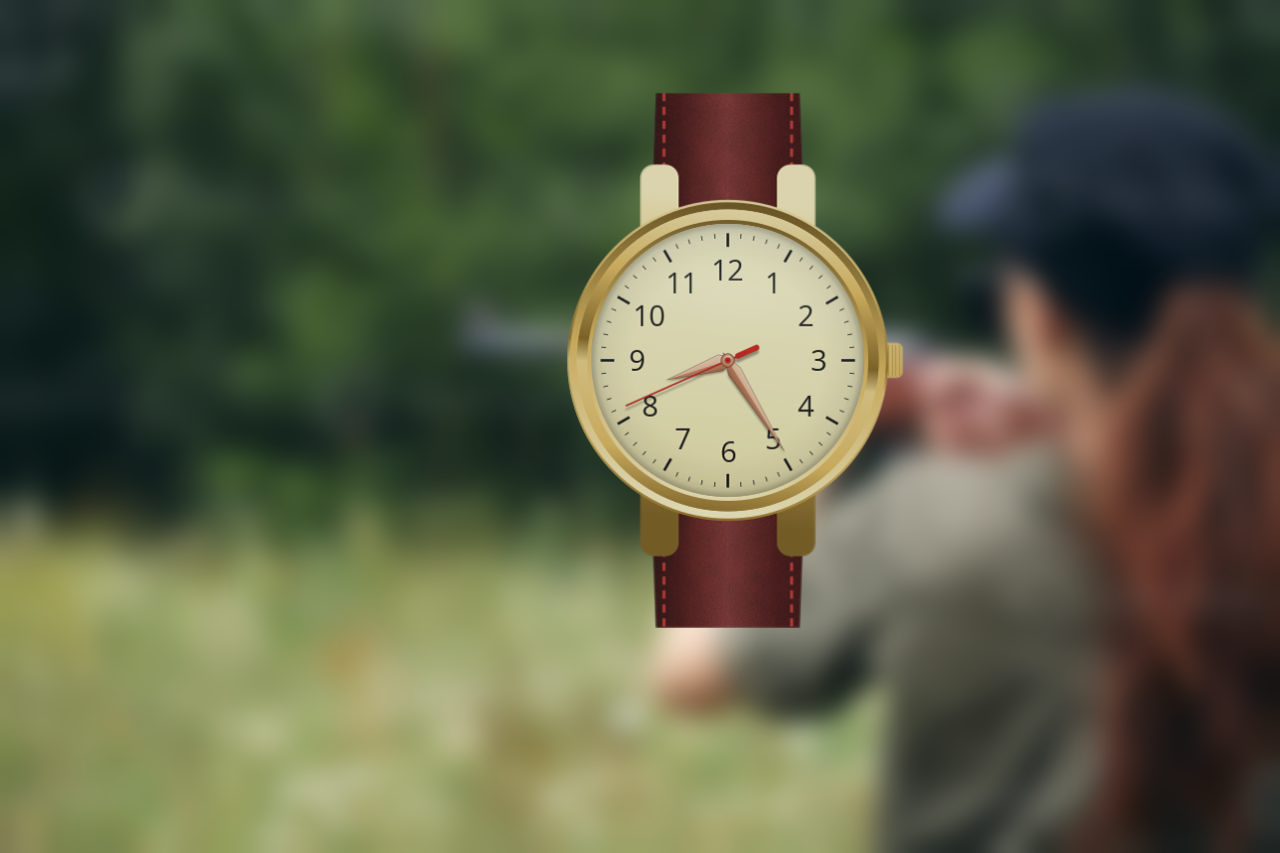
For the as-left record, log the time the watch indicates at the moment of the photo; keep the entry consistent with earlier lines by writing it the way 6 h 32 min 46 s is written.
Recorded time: 8 h 24 min 41 s
